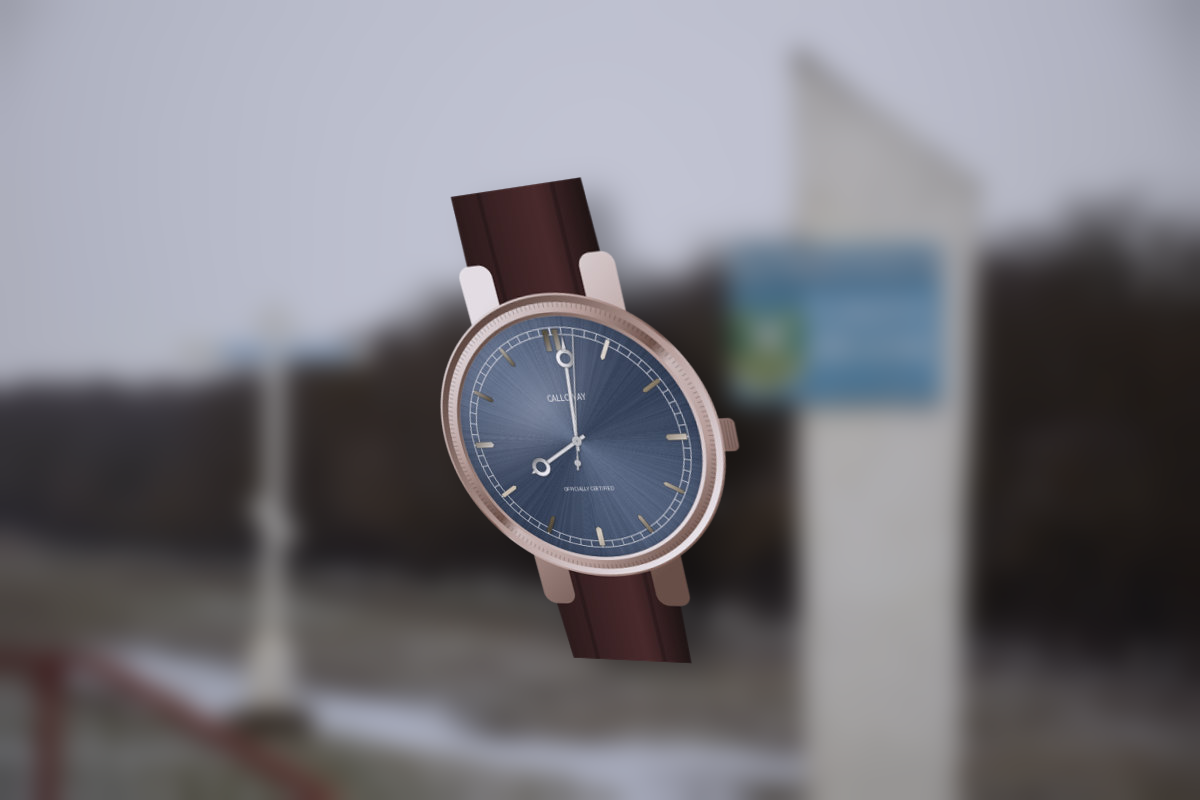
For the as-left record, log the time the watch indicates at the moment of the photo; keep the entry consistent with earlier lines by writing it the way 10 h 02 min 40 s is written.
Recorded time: 8 h 01 min 02 s
